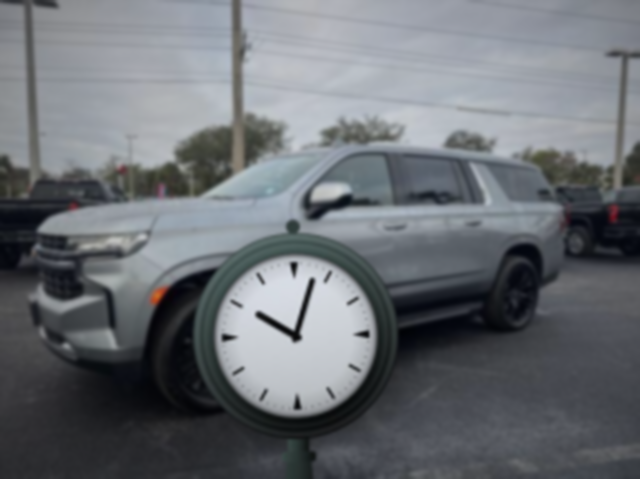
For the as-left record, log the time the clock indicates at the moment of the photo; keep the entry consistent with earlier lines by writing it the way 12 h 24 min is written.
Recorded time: 10 h 03 min
